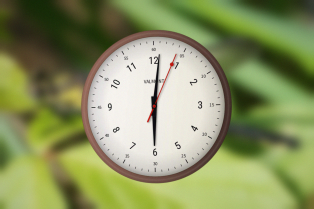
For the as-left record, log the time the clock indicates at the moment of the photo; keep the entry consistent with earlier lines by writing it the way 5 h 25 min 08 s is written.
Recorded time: 6 h 01 min 04 s
